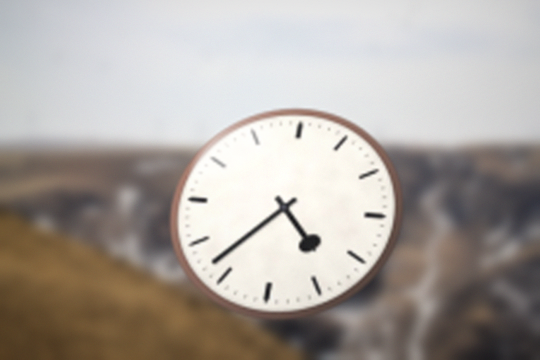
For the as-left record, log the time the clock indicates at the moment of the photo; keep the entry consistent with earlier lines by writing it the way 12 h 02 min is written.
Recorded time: 4 h 37 min
